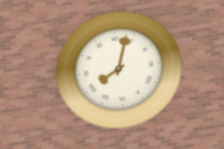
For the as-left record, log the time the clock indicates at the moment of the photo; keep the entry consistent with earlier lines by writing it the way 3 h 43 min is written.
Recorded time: 8 h 03 min
